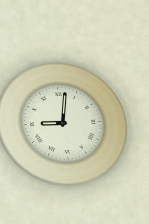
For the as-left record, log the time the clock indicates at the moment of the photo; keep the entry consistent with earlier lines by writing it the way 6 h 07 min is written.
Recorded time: 9 h 02 min
